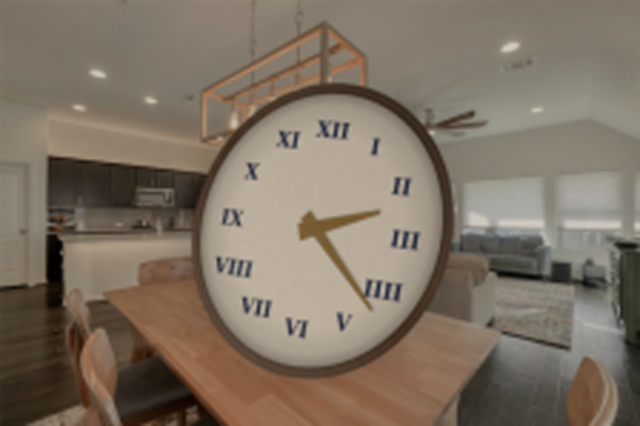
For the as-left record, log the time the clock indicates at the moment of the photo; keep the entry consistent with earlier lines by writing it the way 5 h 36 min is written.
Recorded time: 2 h 22 min
